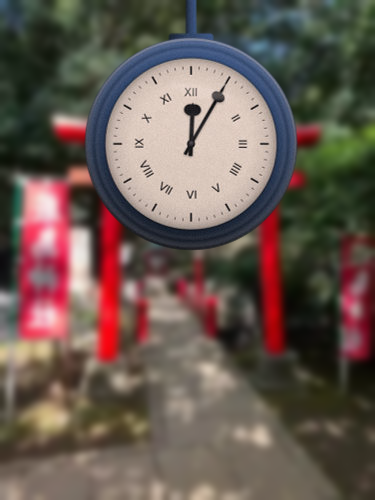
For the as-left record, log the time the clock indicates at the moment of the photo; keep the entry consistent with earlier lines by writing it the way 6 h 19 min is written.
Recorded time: 12 h 05 min
